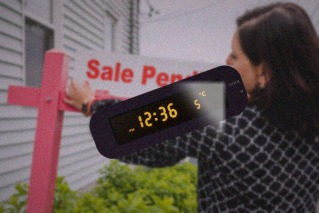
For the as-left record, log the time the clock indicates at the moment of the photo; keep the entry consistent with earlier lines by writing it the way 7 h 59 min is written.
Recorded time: 12 h 36 min
